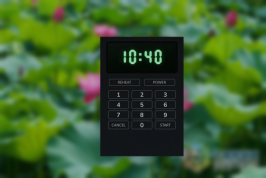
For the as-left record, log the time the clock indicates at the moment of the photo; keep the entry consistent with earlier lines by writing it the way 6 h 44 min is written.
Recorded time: 10 h 40 min
